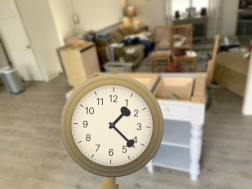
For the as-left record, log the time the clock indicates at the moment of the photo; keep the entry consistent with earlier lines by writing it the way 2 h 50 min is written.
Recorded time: 1 h 22 min
